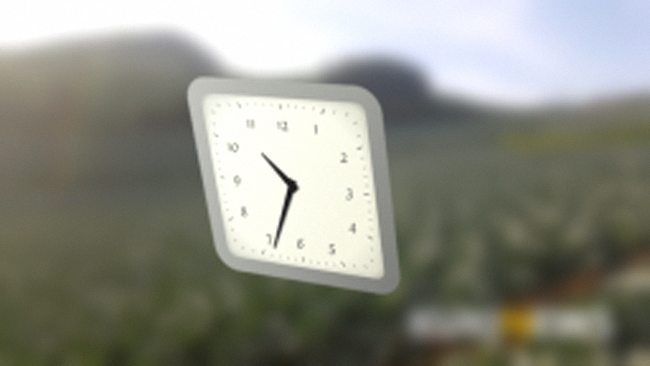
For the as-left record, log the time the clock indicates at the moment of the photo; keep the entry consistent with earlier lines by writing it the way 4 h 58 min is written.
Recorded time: 10 h 34 min
